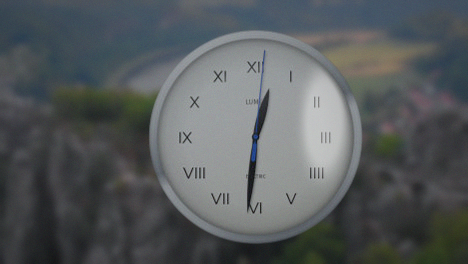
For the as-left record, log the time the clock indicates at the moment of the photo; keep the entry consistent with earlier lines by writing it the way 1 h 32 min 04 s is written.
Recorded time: 12 h 31 min 01 s
